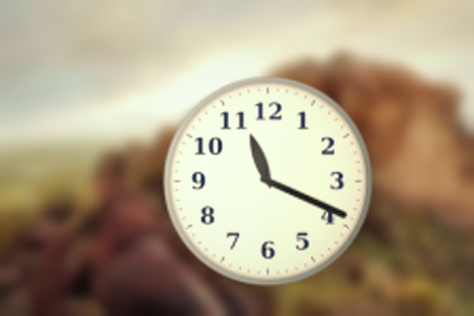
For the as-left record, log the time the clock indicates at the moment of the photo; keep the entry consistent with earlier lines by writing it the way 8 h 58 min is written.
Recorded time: 11 h 19 min
